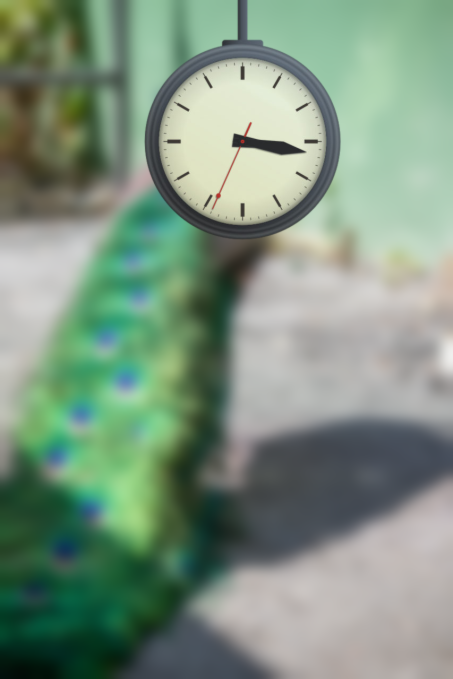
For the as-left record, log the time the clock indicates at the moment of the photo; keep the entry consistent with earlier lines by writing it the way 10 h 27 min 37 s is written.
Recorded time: 3 h 16 min 34 s
